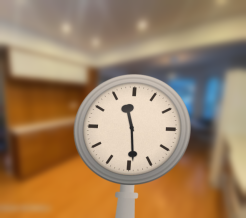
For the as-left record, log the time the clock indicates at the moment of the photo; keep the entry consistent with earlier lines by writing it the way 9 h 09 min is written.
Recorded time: 11 h 29 min
